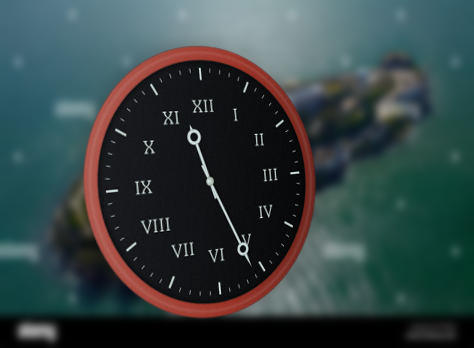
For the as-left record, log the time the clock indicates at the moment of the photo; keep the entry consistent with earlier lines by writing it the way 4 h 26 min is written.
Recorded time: 11 h 26 min
